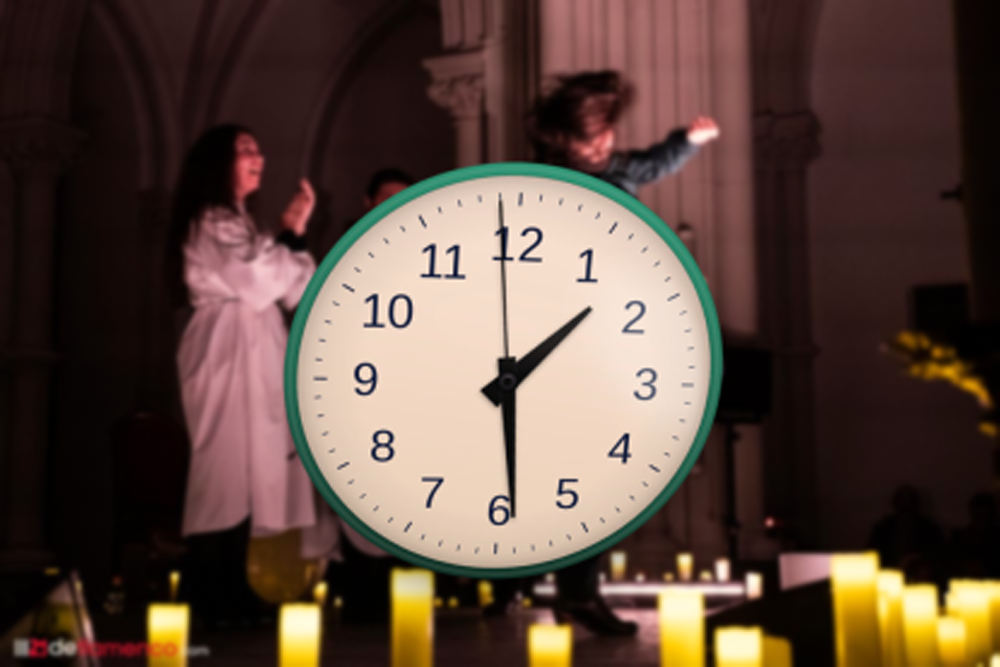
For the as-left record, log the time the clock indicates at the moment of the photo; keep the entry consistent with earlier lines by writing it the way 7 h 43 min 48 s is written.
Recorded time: 1 h 28 min 59 s
